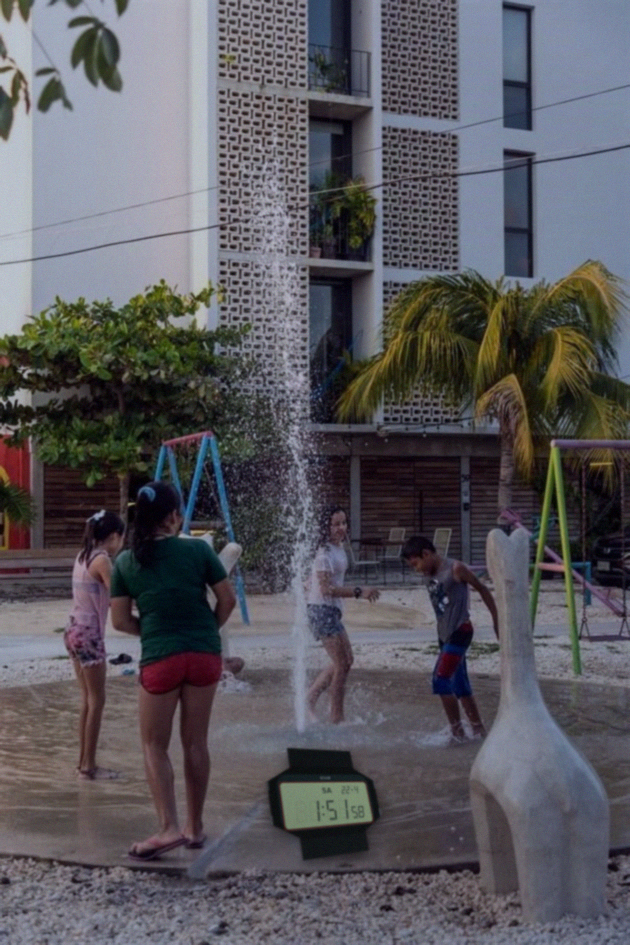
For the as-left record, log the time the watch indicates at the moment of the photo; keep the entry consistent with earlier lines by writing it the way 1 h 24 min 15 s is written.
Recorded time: 1 h 51 min 58 s
